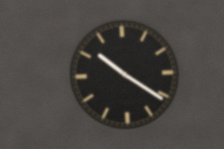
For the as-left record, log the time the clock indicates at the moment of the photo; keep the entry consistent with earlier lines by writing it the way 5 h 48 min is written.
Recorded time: 10 h 21 min
